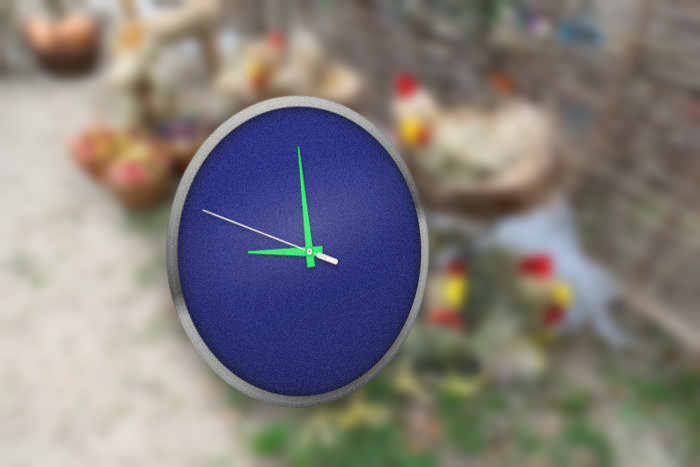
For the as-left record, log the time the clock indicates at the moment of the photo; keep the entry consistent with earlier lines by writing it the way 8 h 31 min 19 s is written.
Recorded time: 8 h 58 min 48 s
